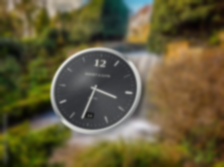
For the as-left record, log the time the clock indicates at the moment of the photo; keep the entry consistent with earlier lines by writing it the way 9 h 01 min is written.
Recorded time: 3 h 32 min
